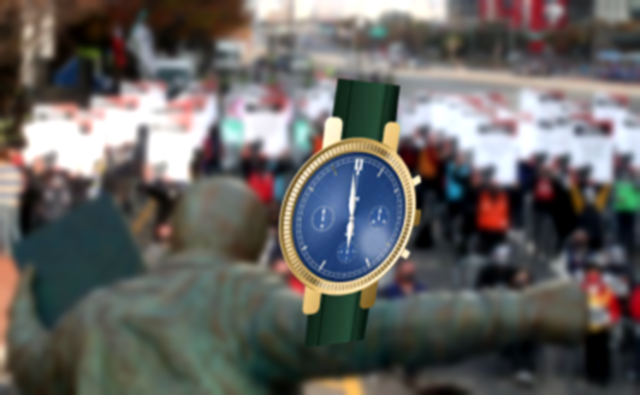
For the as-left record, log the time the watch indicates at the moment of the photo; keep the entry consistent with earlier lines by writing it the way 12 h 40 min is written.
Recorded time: 5 h 59 min
